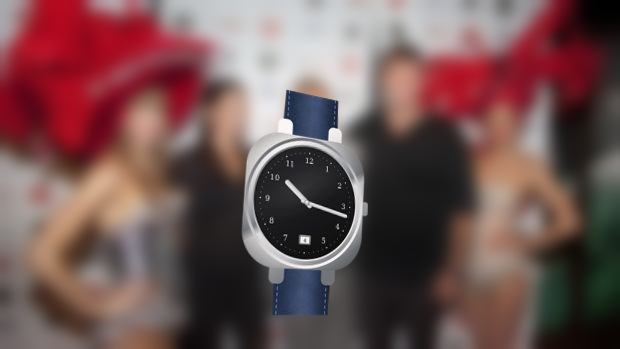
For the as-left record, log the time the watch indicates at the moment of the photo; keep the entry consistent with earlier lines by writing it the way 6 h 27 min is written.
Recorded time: 10 h 17 min
